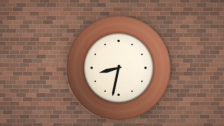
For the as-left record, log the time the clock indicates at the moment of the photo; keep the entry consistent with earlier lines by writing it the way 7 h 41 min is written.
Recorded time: 8 h 32 min
